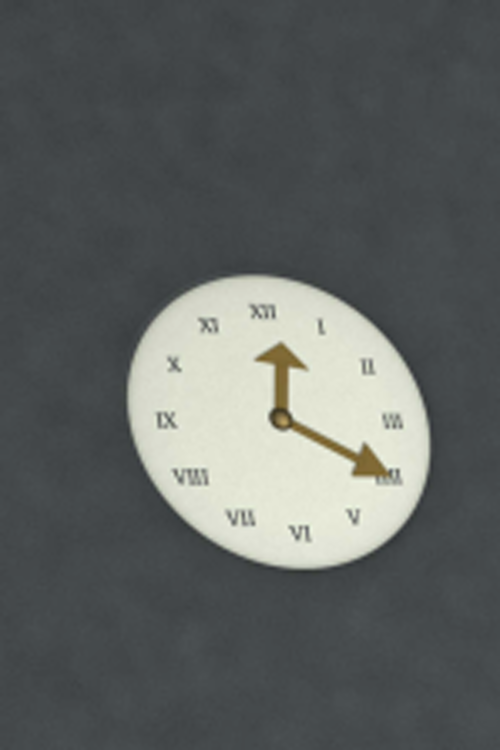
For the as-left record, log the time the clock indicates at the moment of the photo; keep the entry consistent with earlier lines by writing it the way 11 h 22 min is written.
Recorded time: 12 h 20 min
